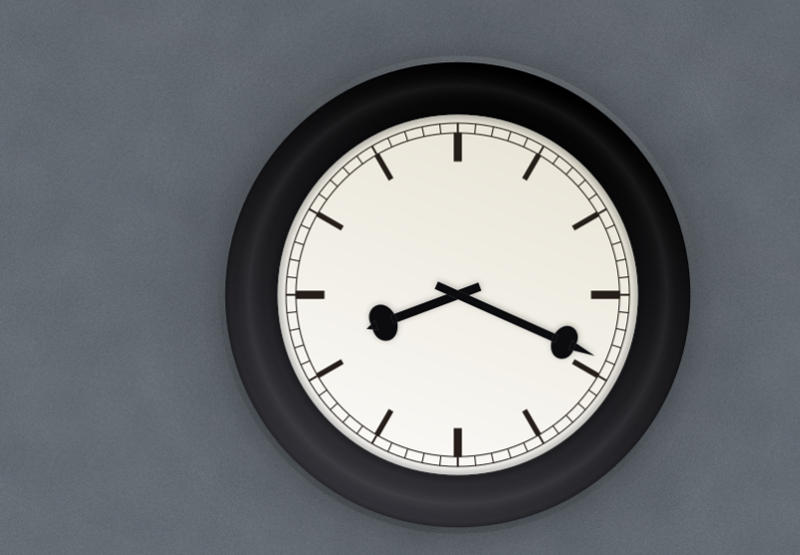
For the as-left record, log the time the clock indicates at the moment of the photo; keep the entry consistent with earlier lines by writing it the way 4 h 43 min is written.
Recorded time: 8 h 19 min
